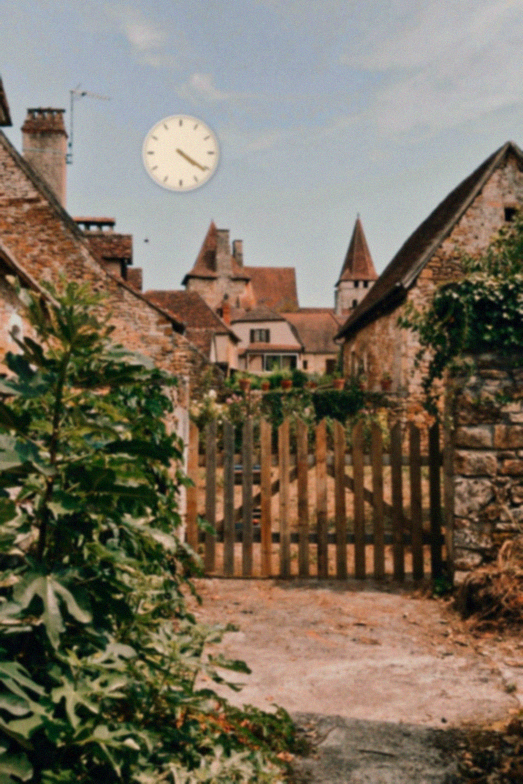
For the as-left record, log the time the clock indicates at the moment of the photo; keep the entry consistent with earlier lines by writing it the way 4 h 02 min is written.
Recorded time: 4 h 21 min
